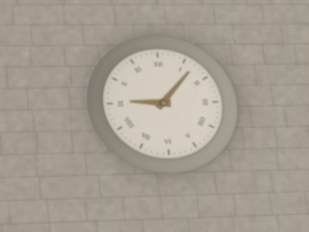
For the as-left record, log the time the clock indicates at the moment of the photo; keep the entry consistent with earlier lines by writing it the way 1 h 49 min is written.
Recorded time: 9 h 07 min
